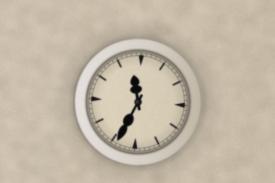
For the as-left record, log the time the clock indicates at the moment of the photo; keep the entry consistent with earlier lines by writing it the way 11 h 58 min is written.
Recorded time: 11 h 34 min
